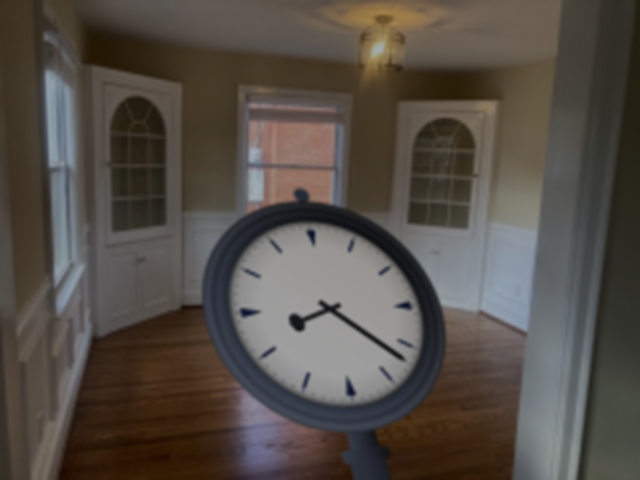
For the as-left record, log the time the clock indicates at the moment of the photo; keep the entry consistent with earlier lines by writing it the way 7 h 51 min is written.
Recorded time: 8 h 22 min
